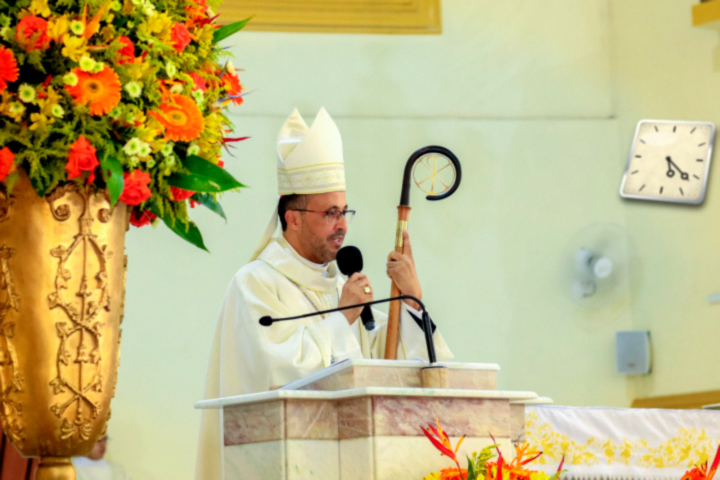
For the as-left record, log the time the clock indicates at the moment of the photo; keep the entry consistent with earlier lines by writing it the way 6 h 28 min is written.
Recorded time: 5 h 22 min
